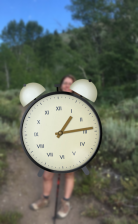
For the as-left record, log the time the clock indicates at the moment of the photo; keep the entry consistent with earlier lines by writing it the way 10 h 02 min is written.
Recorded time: 1 h 14 min
